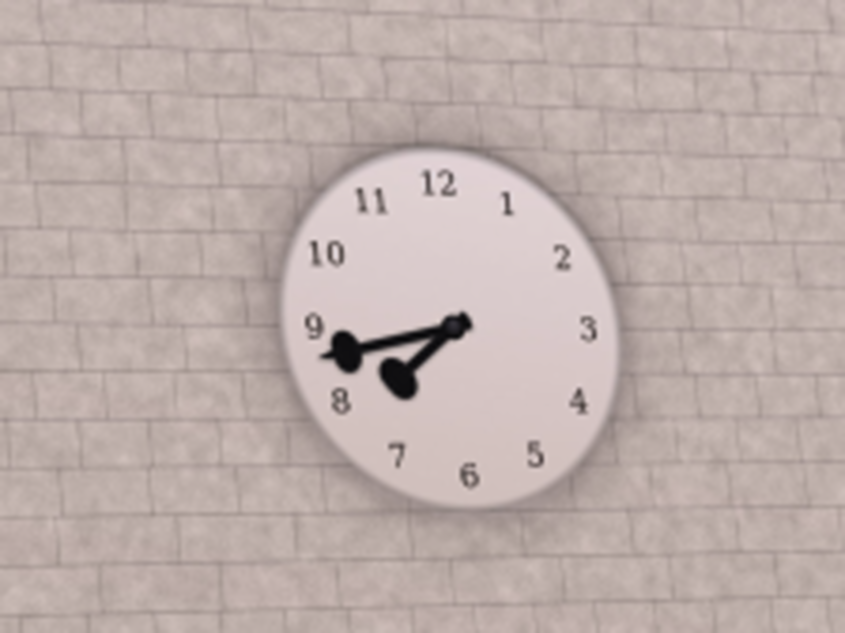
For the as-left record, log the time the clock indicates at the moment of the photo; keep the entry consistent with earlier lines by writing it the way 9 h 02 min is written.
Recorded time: 7 h 43 min
